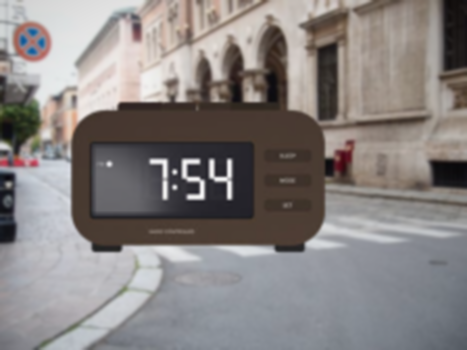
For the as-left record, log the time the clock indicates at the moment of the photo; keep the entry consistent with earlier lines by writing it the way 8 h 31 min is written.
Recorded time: 7 h 54 min
